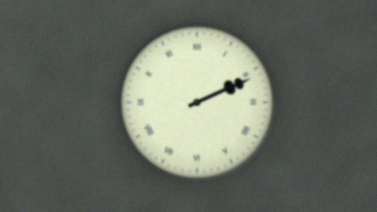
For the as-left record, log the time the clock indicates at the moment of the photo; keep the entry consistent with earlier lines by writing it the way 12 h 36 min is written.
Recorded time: 2 h 11 min
